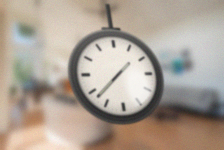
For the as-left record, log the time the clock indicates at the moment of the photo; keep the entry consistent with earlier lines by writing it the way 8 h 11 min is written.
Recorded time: 1 h 38 min
